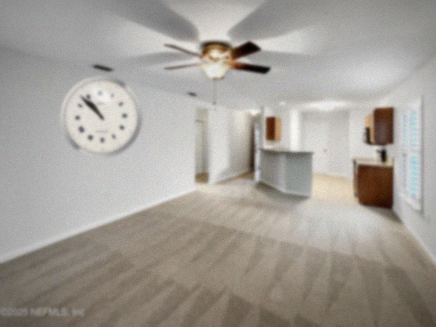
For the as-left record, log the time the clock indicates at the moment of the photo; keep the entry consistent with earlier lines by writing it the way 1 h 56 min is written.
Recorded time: 10 h 53 min
